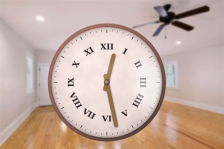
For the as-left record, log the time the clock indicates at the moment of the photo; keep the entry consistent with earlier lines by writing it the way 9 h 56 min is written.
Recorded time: 12 h 28 min
